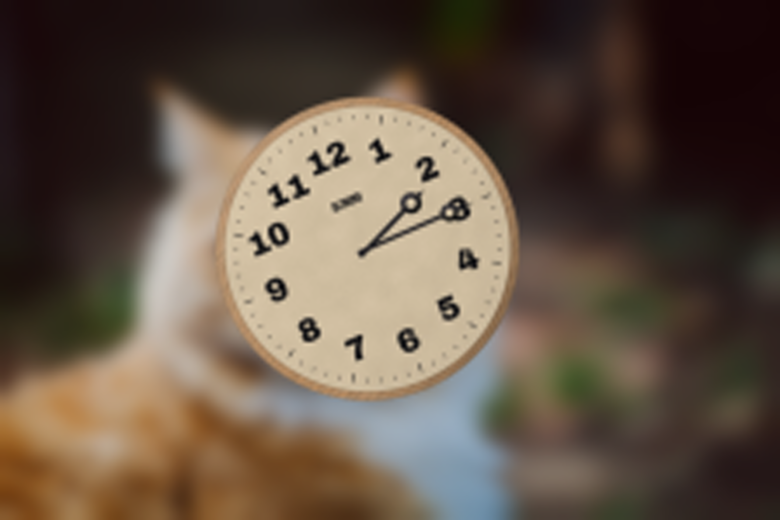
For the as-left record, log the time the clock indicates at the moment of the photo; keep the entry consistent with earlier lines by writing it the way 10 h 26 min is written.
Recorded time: 2 h 15 min
